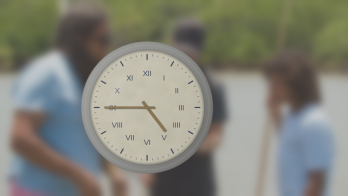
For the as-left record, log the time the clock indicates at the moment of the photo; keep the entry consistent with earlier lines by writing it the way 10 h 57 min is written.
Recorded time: 4 h 45 min
